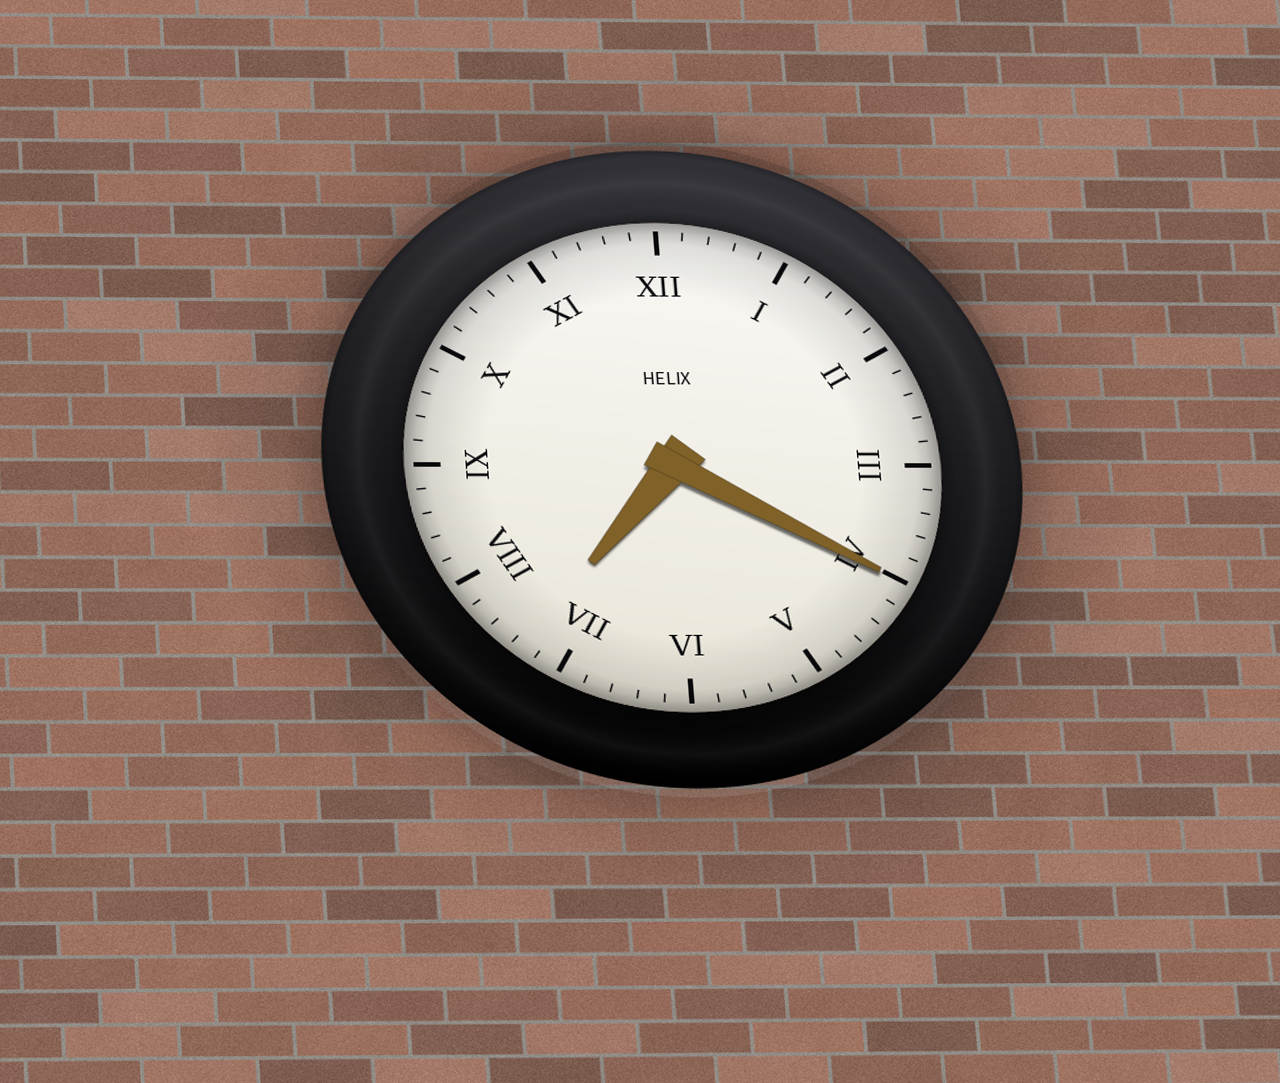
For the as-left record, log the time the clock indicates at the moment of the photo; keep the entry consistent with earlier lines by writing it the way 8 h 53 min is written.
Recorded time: 7 h 20 min
